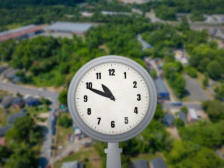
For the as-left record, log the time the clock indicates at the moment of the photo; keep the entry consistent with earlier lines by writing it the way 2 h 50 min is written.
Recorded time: 10 h 49 min
